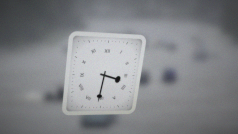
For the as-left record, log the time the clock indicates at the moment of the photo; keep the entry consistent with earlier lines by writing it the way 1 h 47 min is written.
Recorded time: 3 h 31 min
